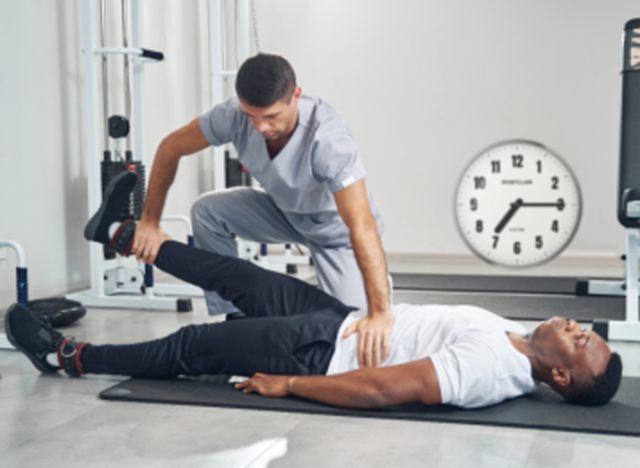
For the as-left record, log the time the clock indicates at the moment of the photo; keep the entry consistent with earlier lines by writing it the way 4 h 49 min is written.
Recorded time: 7 h 15 min
